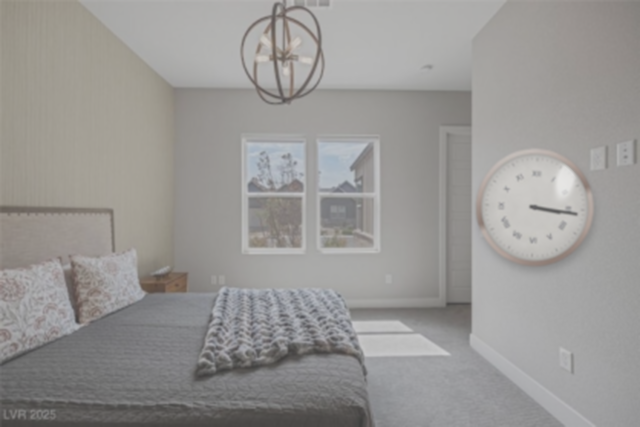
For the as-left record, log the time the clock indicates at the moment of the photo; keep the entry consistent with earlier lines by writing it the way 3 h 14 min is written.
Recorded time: 3 h 16 min
